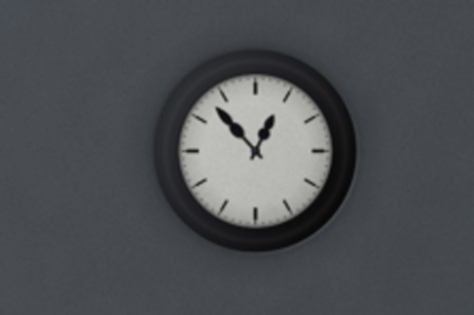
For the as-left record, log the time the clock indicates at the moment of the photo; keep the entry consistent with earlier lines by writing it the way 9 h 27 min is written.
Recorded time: 12 h 53 min
